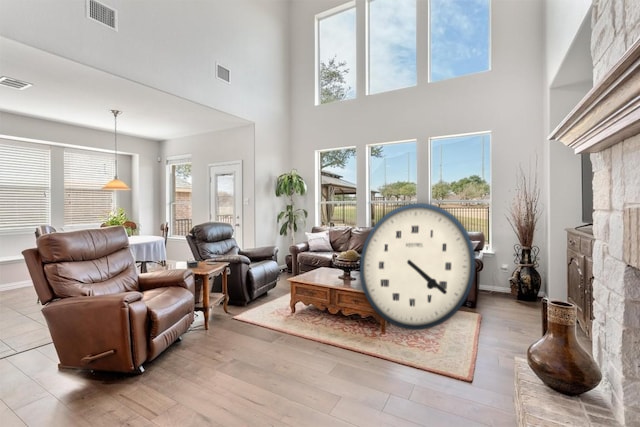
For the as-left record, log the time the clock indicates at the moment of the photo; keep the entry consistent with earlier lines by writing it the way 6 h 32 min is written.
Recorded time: 4 h 21 min
